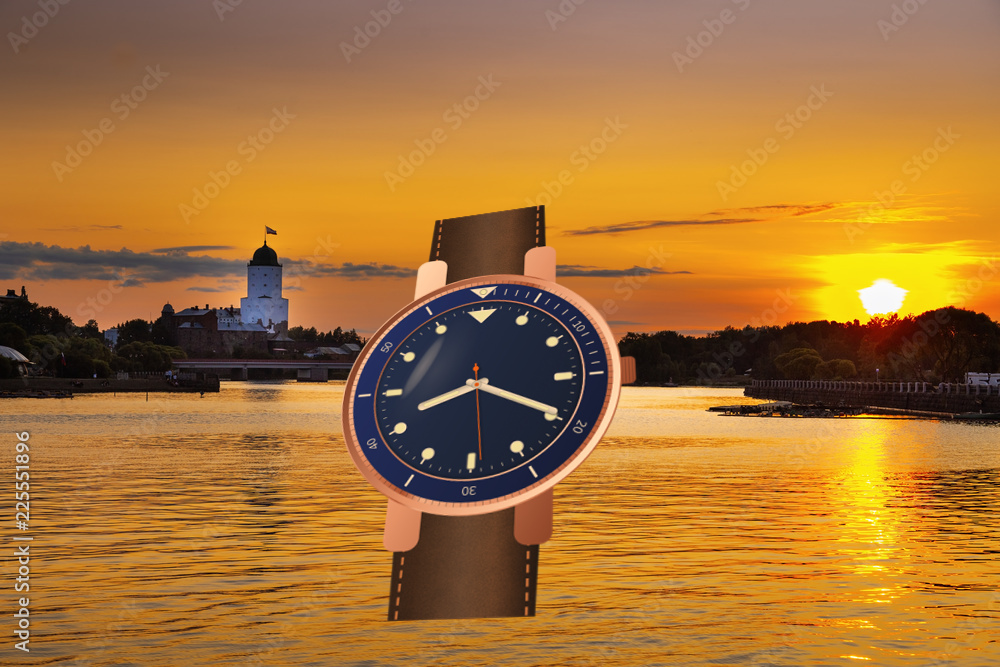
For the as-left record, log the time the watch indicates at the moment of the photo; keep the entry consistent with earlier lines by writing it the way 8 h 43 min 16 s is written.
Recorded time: 8 h 19 min 29 s
